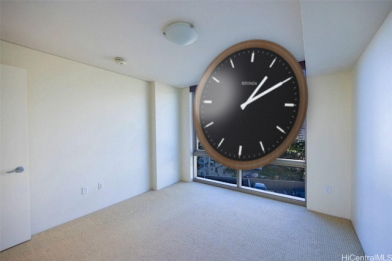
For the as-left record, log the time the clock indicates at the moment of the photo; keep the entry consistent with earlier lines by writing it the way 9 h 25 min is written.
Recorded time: 1 h 10 min
